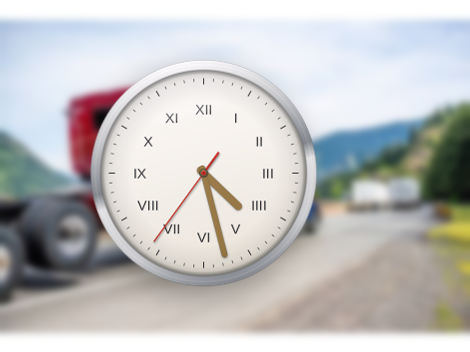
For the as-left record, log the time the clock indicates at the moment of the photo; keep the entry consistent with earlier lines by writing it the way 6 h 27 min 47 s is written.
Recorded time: 4 h 27 min 36 s
